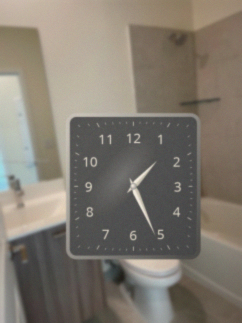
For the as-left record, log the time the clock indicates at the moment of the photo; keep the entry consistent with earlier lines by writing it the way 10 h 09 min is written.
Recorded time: 1 h 26 min
